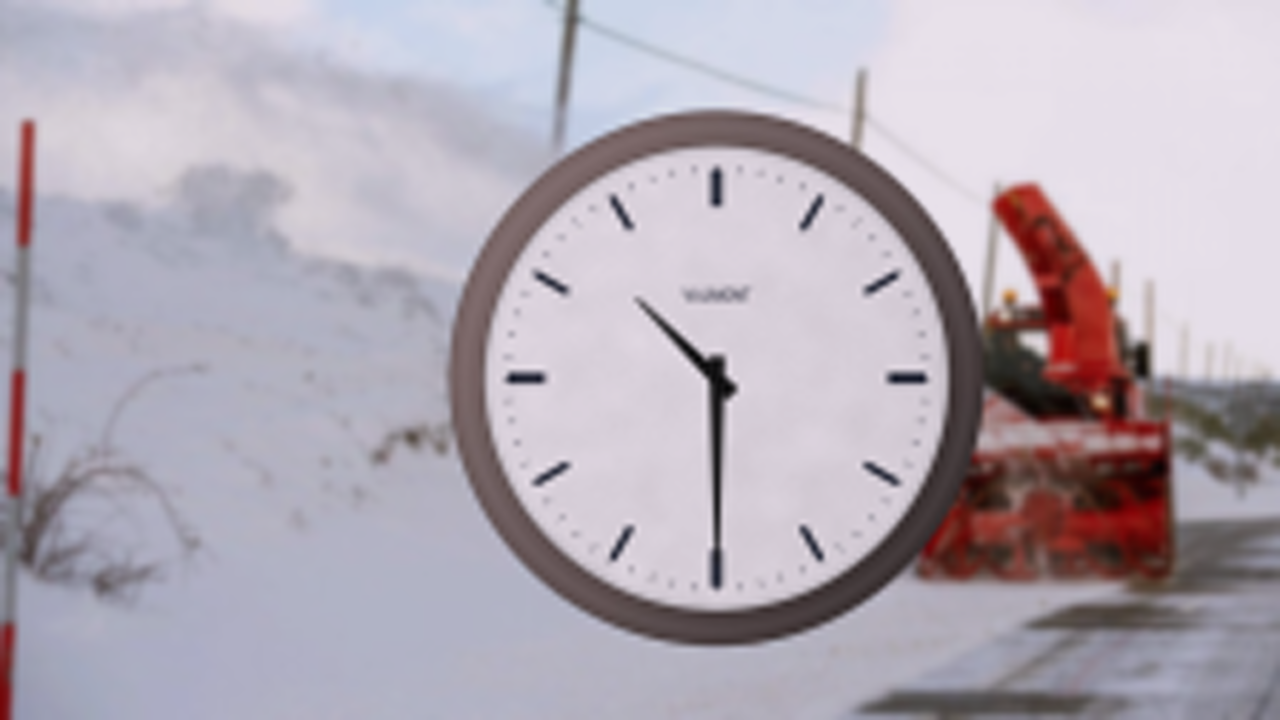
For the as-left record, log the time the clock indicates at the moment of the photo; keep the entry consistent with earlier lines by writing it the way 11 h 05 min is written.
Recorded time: 10 h 30 min
